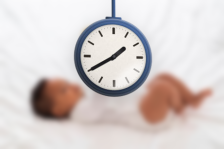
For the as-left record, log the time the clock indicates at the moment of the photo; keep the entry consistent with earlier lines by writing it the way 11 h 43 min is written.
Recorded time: 1 h 40 min
